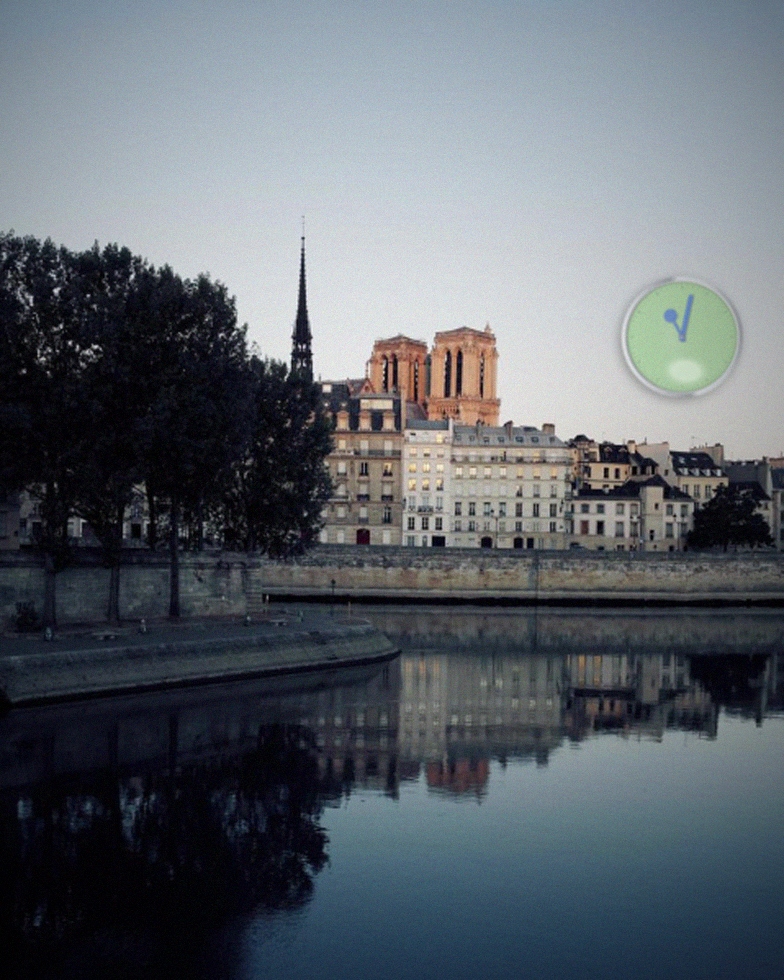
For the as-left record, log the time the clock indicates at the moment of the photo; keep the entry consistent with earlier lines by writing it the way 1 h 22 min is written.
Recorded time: 11 h 02 min
